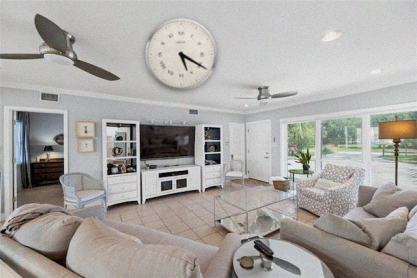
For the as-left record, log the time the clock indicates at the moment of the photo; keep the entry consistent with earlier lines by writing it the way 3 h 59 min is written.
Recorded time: 5 h 20 min
